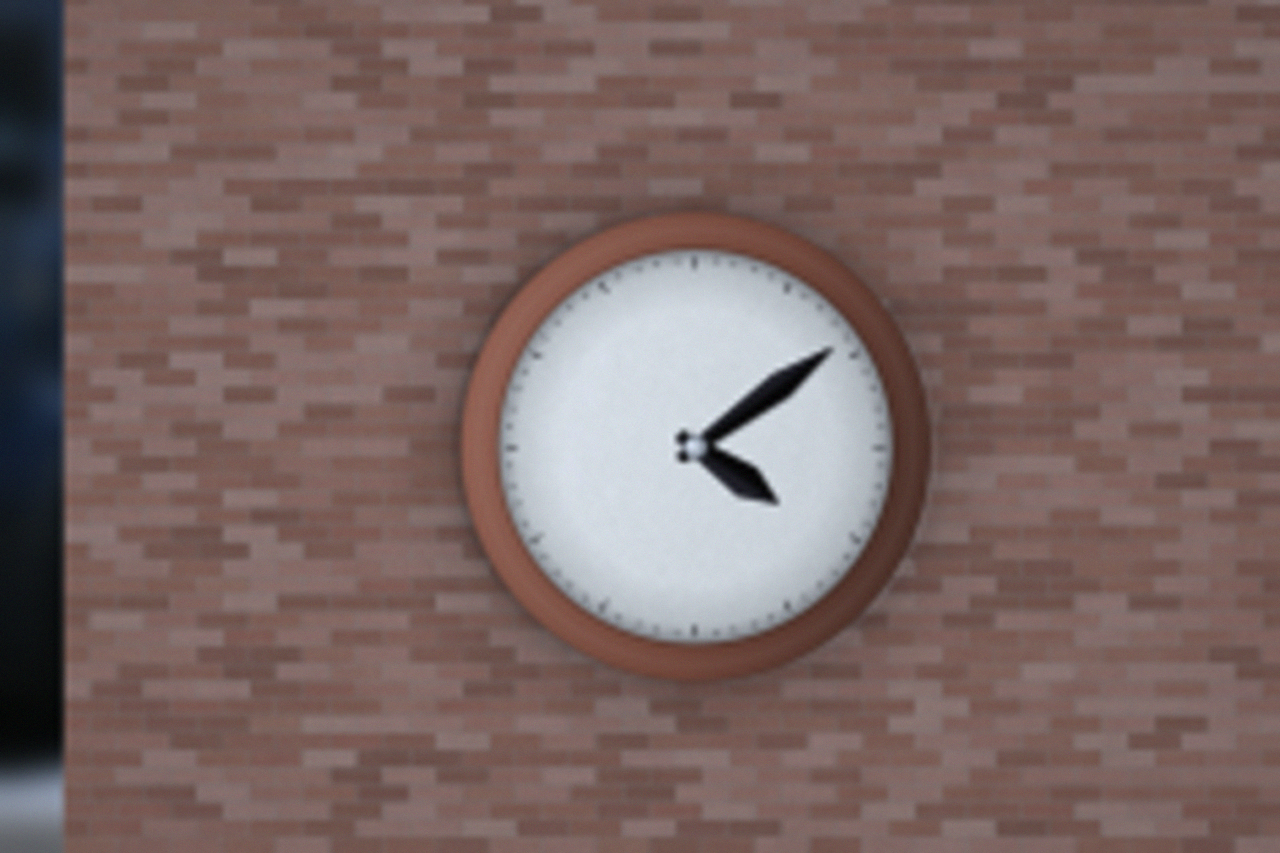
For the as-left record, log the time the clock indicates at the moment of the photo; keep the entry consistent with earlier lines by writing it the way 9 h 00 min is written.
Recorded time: 4 h 09 min
